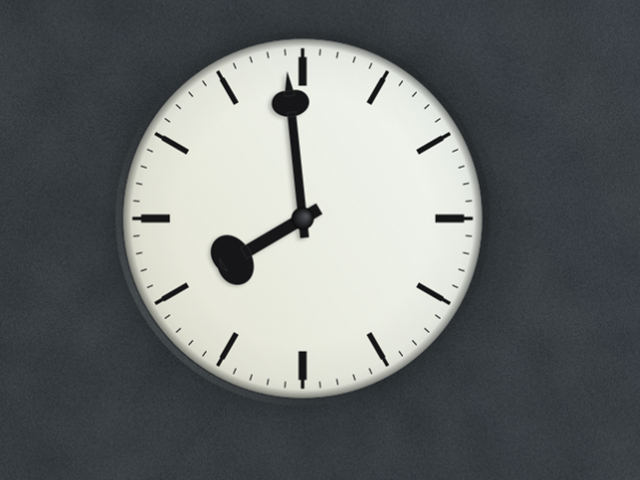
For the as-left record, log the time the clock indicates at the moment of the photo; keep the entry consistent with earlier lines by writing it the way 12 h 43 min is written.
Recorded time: 7 h 59 min
